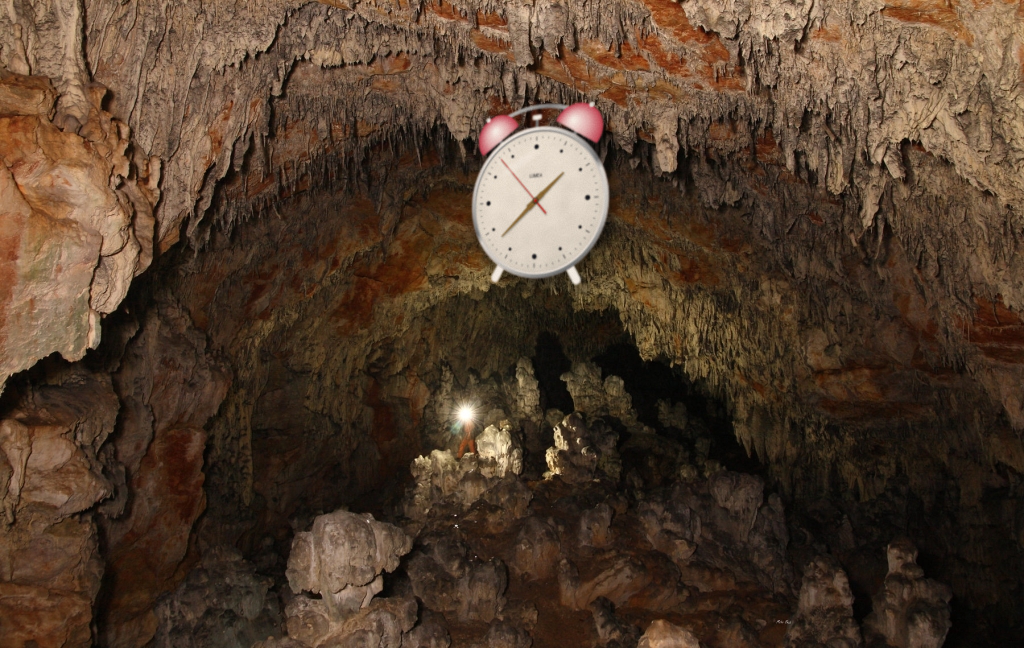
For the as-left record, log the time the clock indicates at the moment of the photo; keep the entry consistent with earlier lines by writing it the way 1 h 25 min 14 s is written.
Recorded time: 1 h 37 min 53 s
